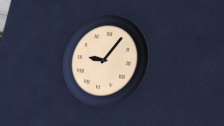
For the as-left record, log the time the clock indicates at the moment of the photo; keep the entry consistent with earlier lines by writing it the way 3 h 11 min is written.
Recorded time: 9 h 05 min
